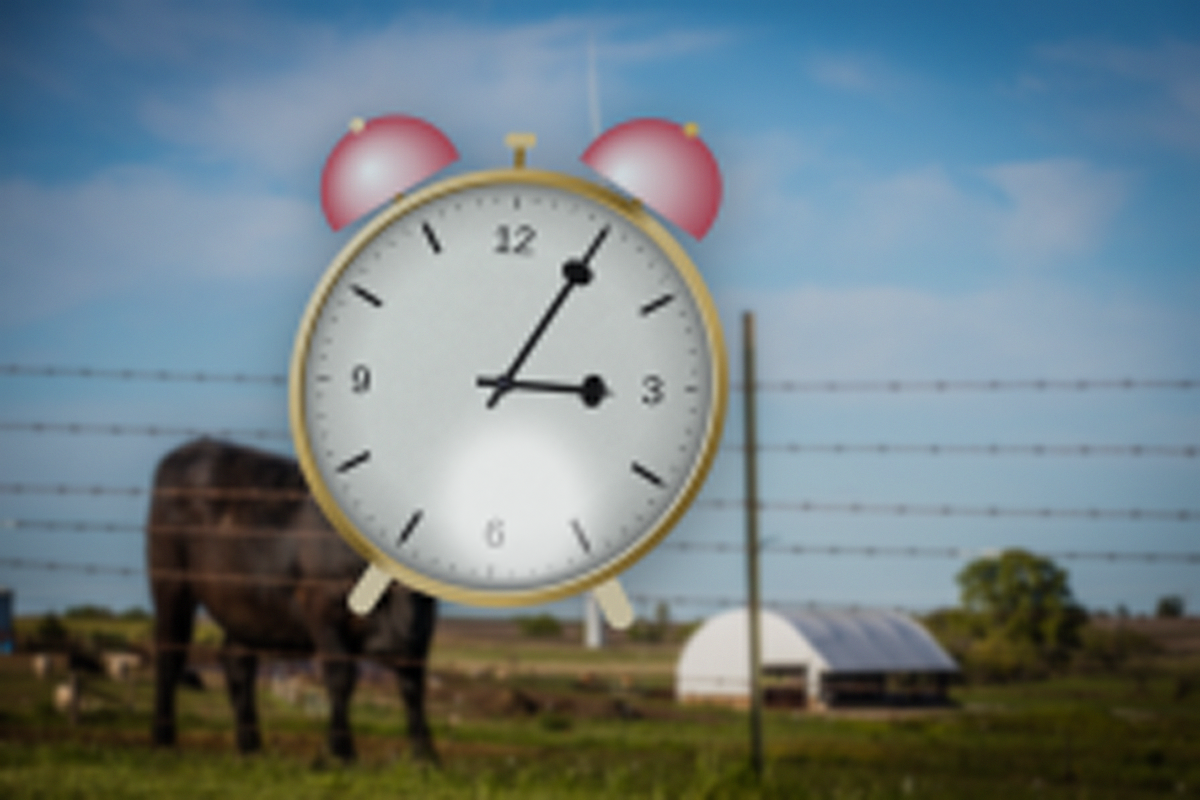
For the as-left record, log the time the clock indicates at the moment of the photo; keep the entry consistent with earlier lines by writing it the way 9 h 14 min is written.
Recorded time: 3 h 05 min
